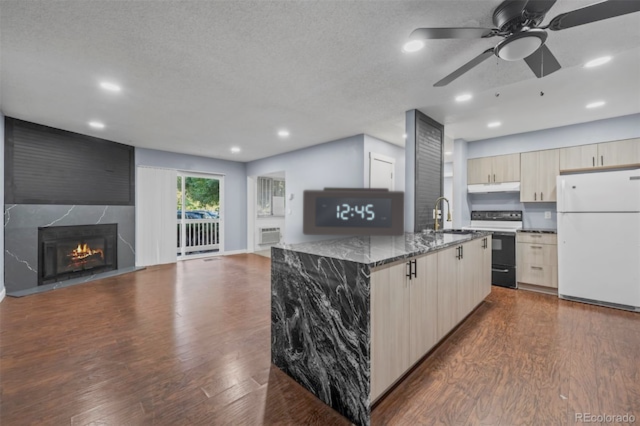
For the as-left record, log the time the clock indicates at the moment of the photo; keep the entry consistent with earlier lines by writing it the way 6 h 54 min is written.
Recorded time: 12 h 45 min
